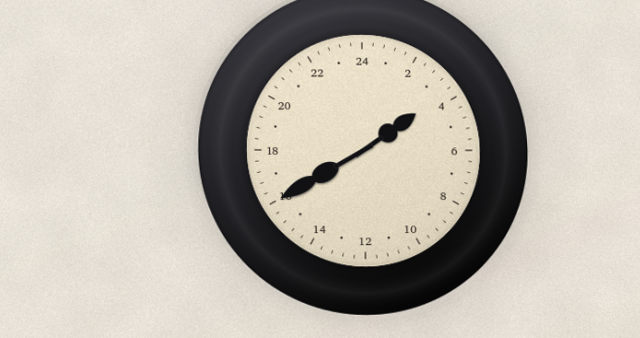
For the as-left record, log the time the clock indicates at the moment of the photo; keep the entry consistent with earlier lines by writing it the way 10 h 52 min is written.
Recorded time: 3 h 40 min
